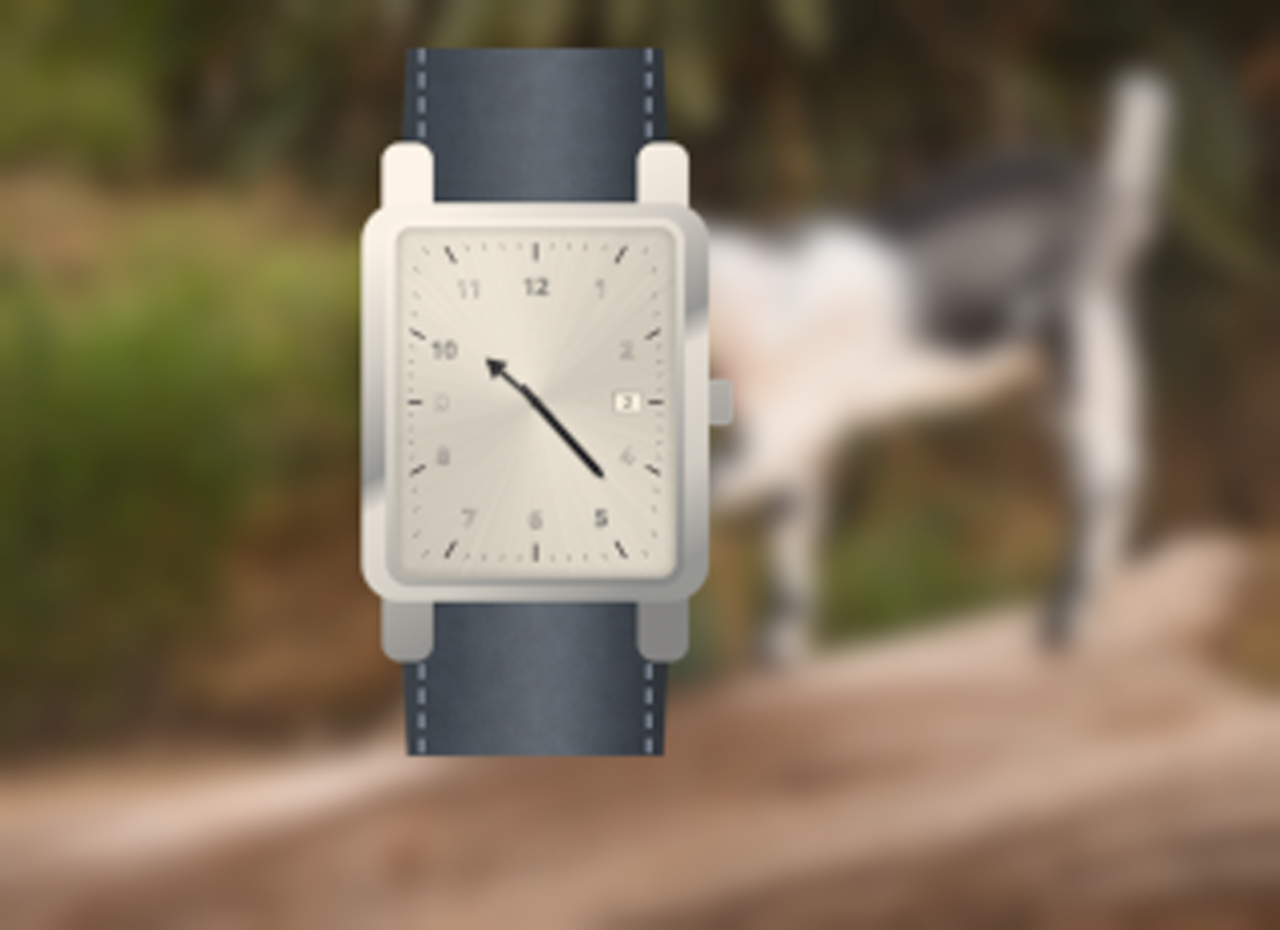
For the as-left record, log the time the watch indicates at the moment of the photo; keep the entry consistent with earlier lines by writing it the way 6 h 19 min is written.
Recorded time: 10 h 23 min
